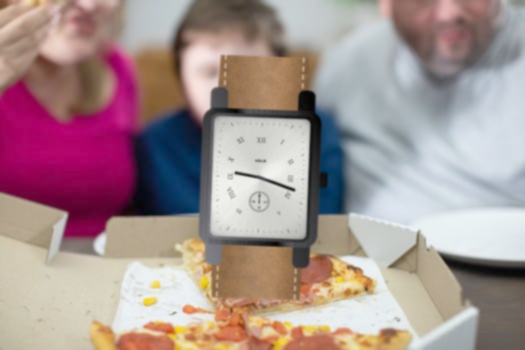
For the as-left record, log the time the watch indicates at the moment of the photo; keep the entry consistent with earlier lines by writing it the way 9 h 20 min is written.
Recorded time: 9 h 18 min
